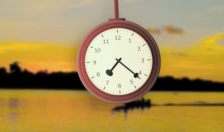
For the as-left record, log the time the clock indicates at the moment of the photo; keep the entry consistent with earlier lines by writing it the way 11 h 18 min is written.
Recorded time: 7 h 22 min
